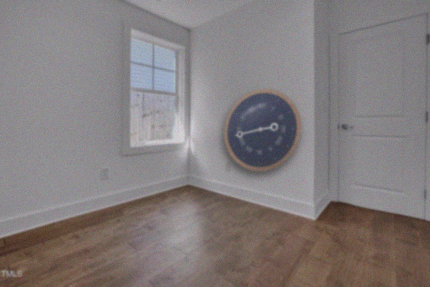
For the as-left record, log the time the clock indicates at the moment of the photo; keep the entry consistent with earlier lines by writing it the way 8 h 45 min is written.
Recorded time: 2 h 43 min
